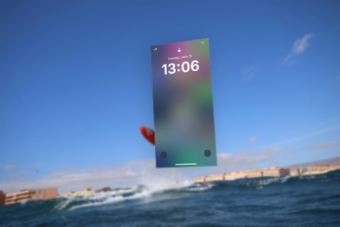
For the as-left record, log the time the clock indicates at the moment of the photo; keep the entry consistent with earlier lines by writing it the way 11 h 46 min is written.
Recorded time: 13 h 06 min
